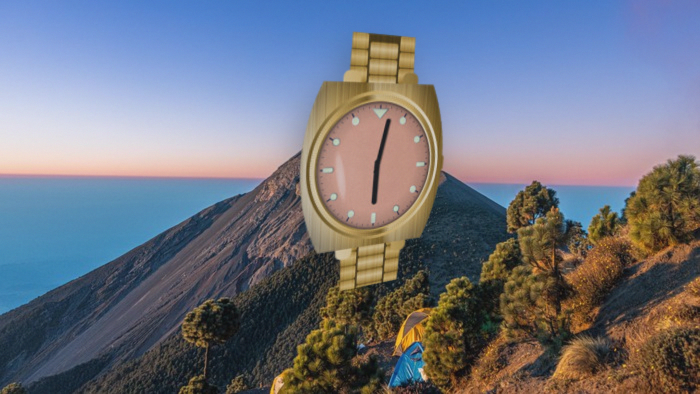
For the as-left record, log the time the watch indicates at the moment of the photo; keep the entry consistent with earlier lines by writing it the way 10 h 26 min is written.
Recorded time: 6 h 02 min
